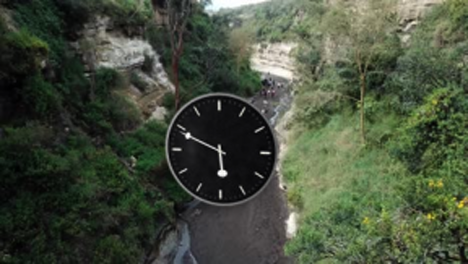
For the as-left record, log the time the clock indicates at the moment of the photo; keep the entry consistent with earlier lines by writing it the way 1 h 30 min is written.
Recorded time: 5 h 49 min
